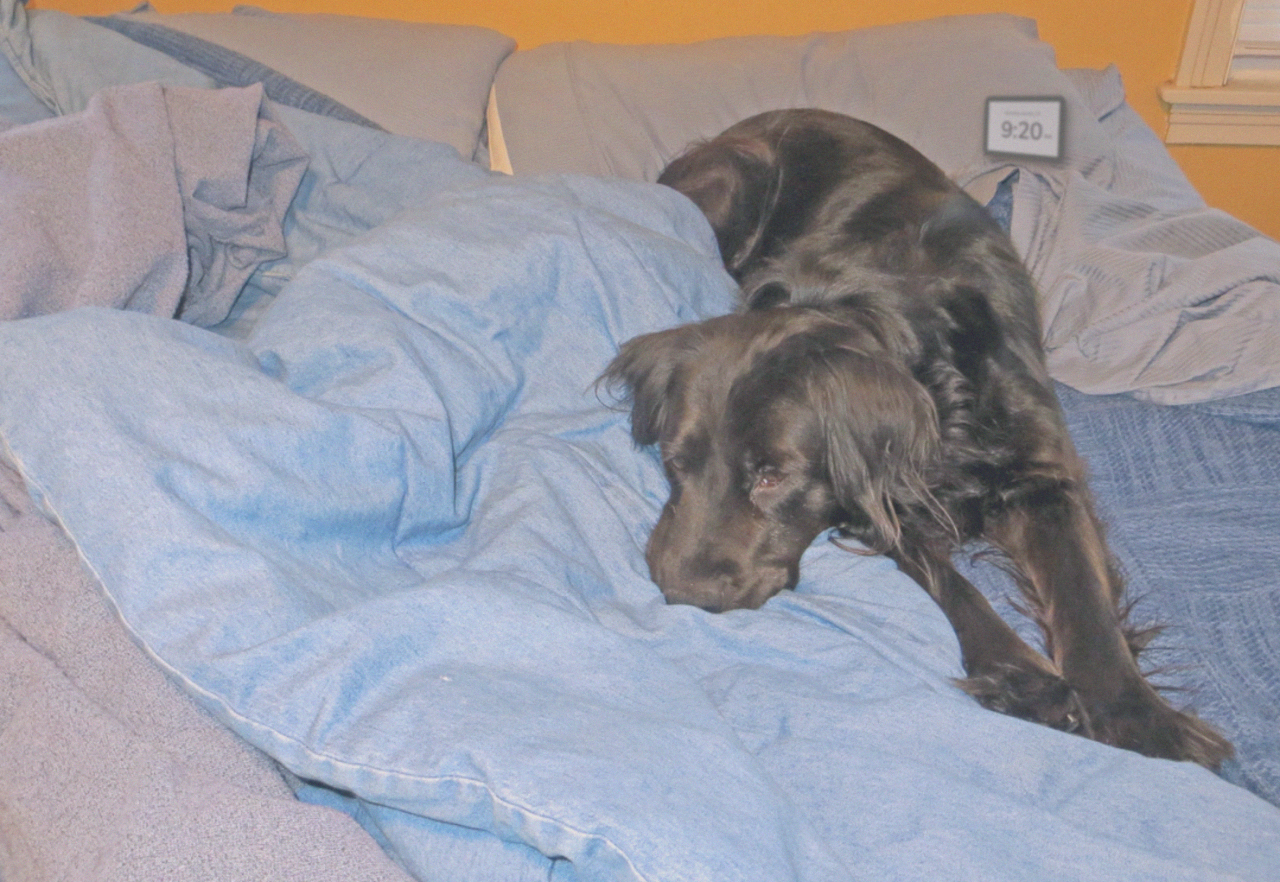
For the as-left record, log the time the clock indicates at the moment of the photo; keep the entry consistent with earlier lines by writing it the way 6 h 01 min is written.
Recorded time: 9 h 20 min
